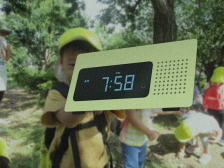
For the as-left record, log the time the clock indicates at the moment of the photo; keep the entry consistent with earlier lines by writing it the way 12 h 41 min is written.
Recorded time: 7 h 58 min
